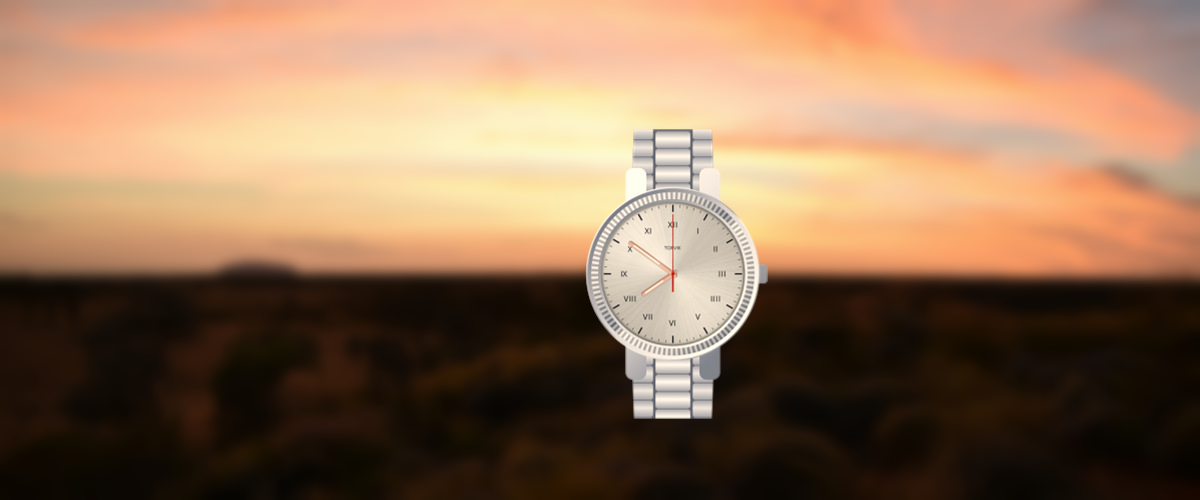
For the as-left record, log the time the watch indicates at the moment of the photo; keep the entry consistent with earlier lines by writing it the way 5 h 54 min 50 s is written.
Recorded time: 7 h 51 min 00 s
